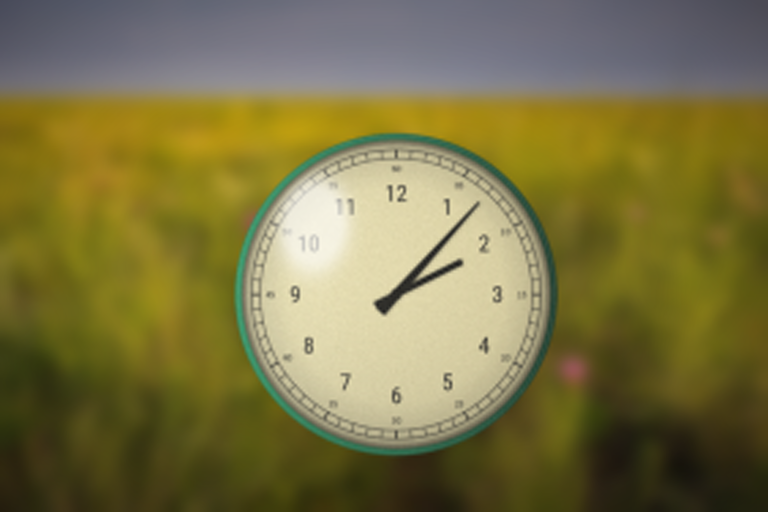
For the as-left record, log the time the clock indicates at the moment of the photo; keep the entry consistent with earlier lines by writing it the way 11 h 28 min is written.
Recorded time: 2 h 07 min
